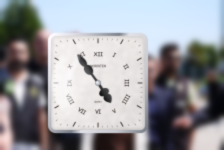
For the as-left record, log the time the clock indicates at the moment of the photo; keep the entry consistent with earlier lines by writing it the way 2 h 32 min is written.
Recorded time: 4 h 54 min
